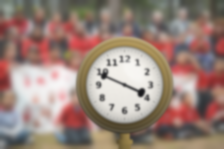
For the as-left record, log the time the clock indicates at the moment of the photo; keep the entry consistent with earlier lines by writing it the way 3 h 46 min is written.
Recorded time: 3 h 49 min
